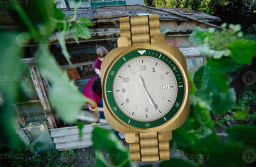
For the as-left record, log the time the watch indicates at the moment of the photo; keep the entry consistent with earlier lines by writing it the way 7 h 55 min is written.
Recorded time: 11 h 26 min
